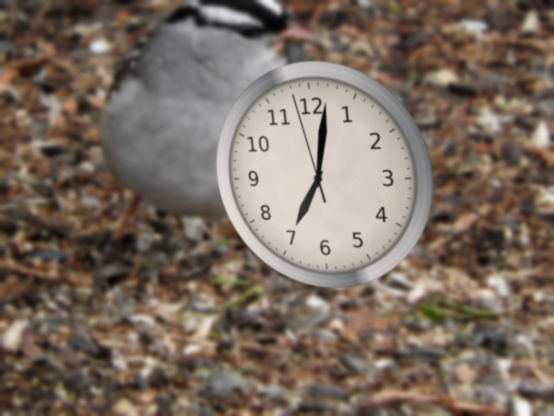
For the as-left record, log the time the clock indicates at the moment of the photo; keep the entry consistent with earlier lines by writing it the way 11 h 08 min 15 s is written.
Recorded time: 7 h 01 min 58 s
